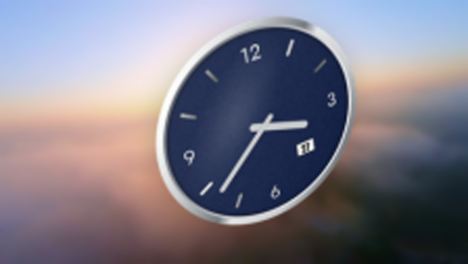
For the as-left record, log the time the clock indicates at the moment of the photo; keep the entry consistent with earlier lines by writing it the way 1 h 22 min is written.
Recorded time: 3 h 38 min
